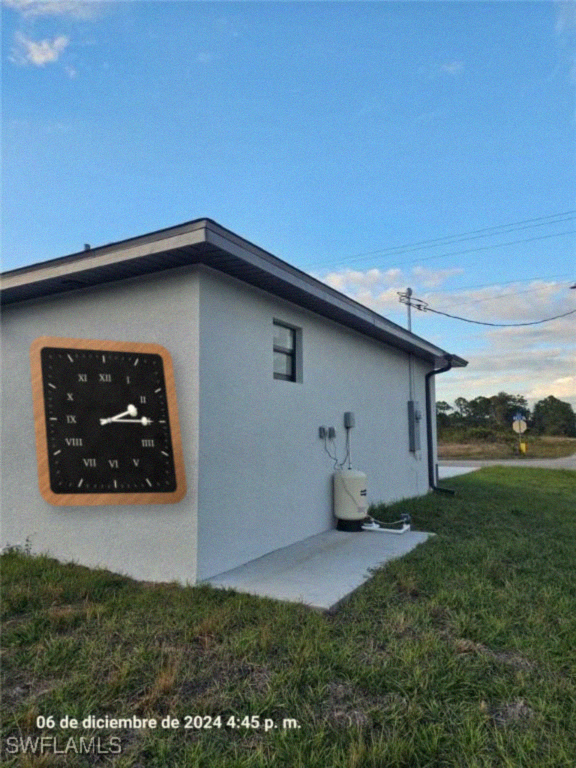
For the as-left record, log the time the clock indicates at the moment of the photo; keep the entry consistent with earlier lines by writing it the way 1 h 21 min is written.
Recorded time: 2 h 15 min
